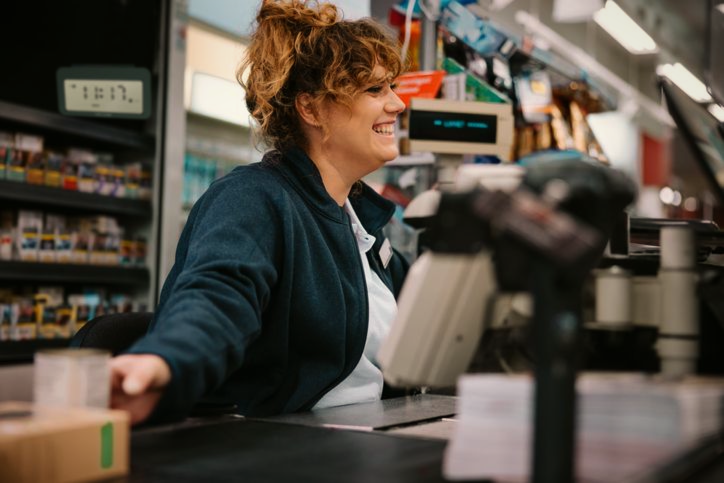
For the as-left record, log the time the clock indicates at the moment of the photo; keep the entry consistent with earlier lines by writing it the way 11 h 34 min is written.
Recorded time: 11 h 17 min
